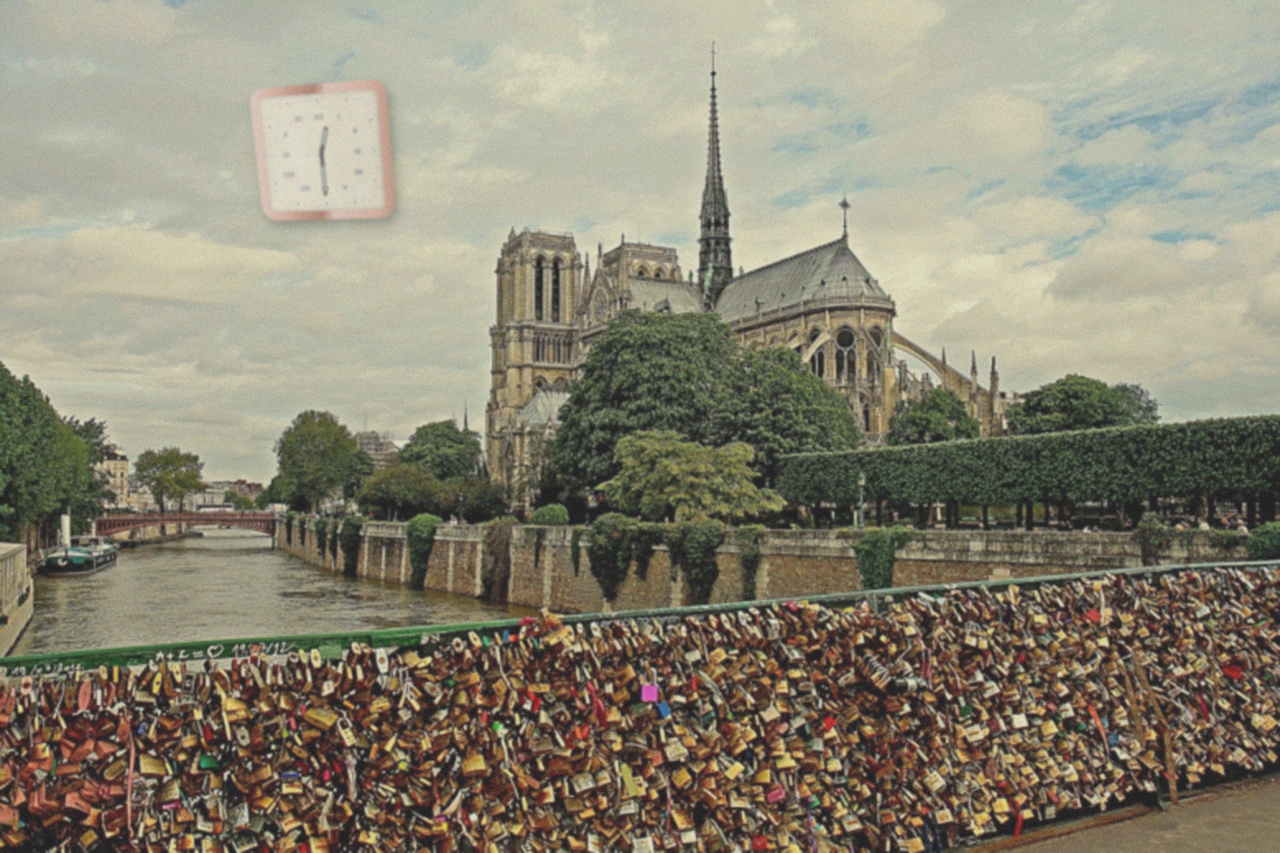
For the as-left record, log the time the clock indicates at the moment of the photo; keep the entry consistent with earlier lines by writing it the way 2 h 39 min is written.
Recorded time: 12 h 30 min
